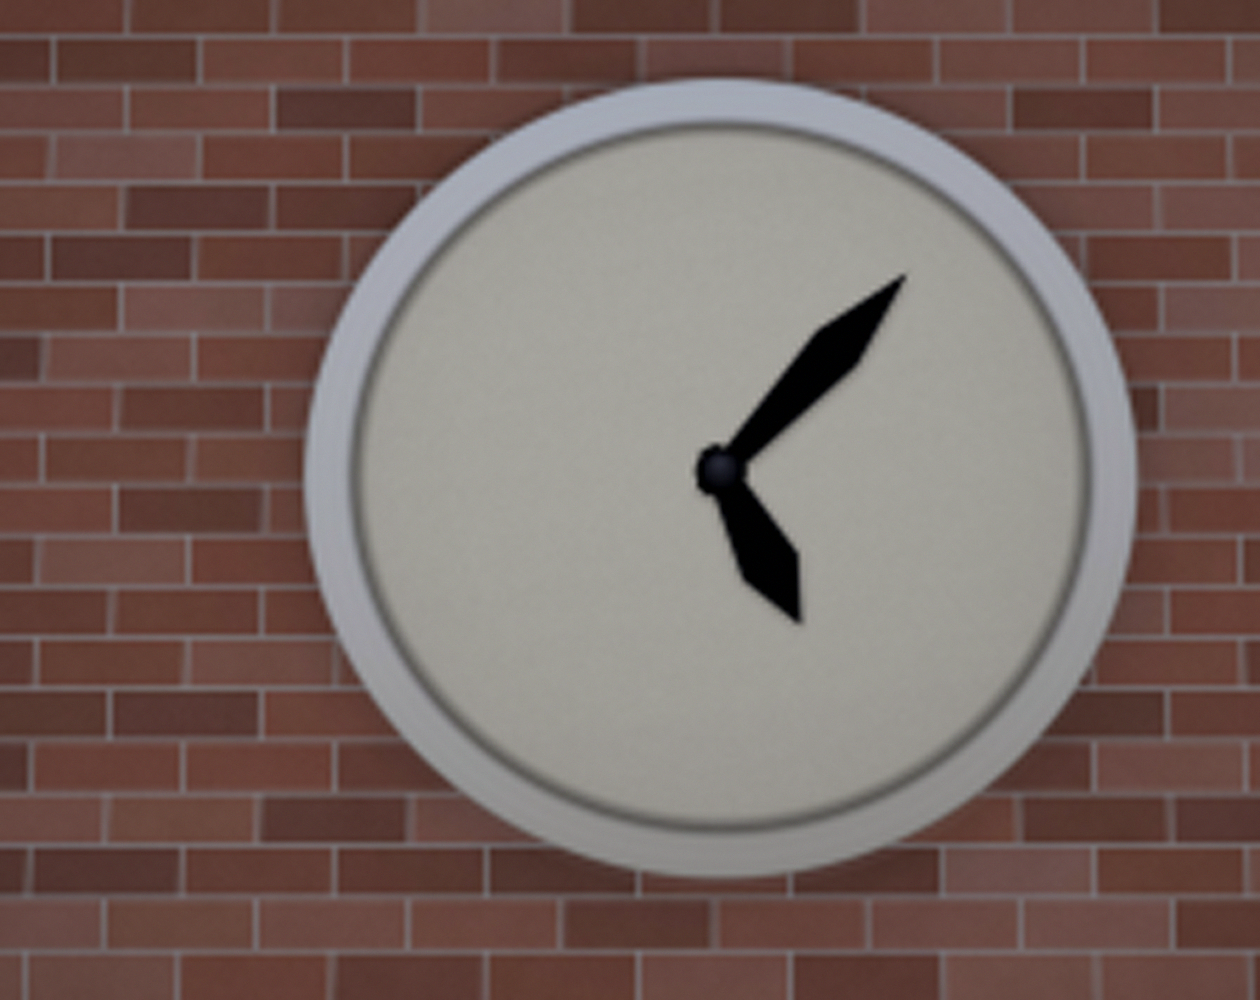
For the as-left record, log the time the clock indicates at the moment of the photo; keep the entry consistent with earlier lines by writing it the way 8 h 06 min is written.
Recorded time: 5 h 07 min
